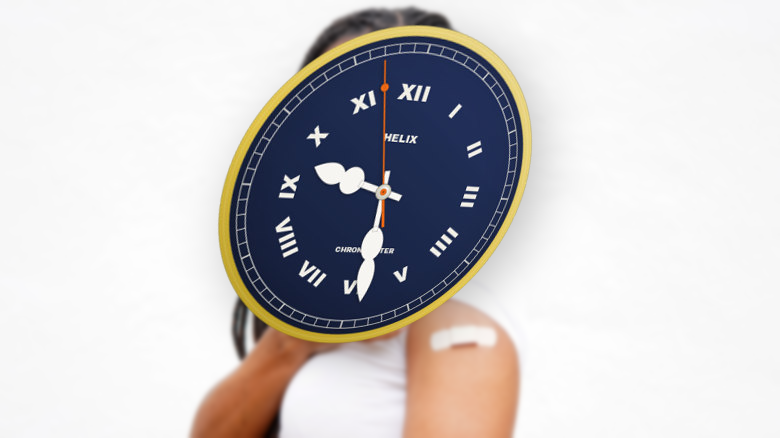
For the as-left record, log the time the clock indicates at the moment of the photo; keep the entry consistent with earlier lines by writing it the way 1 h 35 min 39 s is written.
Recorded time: 9 h 28 min 57 s
